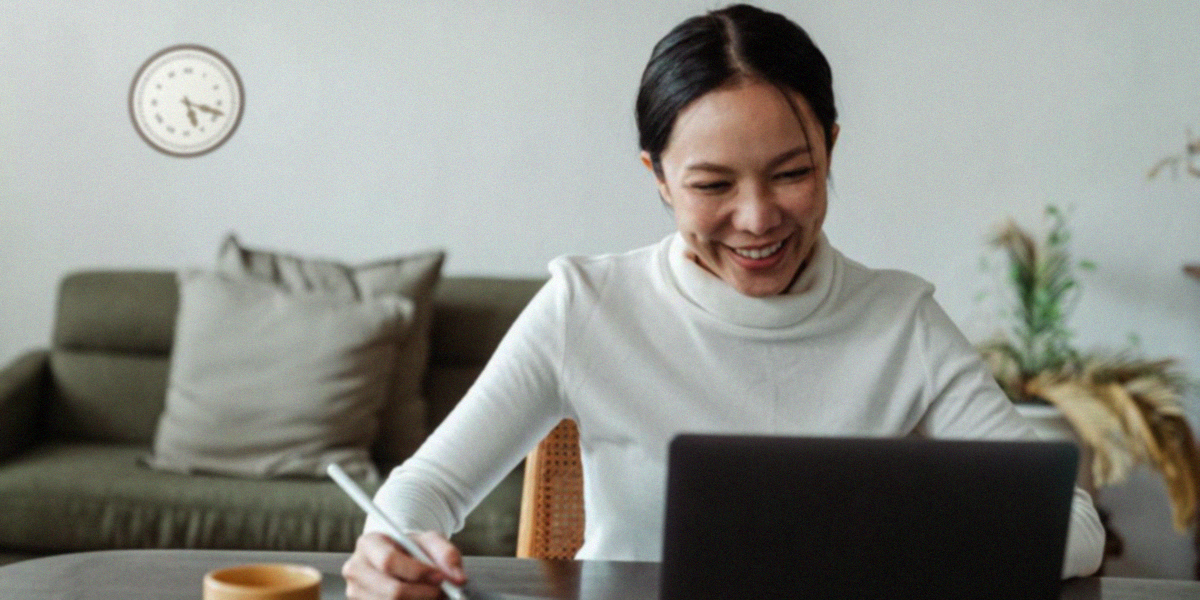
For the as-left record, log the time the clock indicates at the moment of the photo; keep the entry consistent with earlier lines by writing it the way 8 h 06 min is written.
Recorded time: 5 h 18 min
